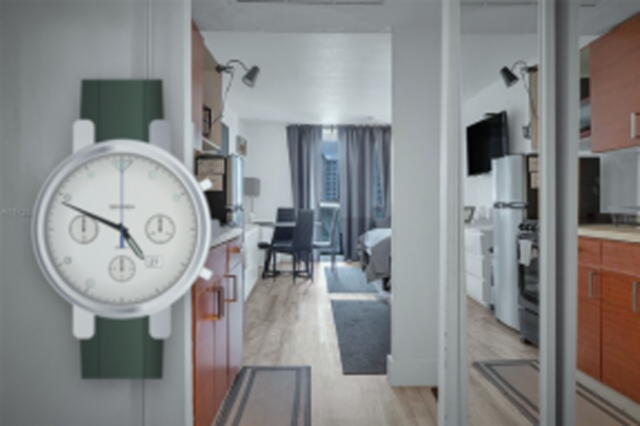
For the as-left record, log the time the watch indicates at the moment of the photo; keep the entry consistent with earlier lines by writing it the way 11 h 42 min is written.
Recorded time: 4 h 49 min
